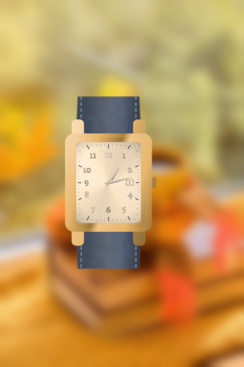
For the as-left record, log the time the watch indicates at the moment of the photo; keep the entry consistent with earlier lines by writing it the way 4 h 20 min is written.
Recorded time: 1 h 13 min
